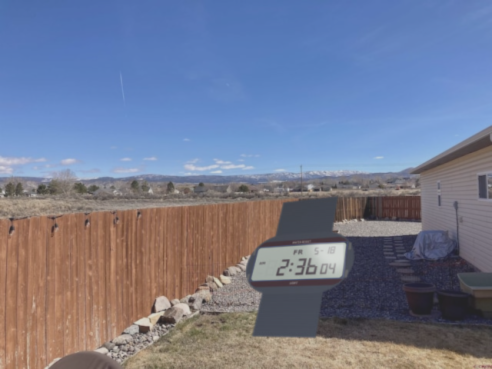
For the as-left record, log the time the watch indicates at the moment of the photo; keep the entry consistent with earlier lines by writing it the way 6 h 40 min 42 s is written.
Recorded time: 2 h 36 min 04 s
